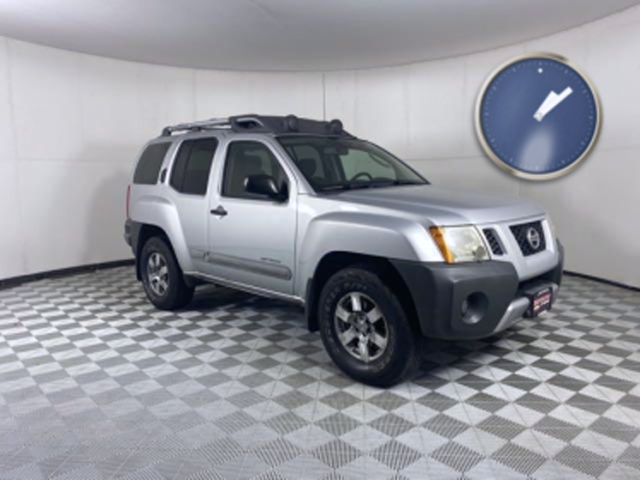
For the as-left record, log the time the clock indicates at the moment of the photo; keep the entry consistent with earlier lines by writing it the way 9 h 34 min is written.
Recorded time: 1 h 08 min
